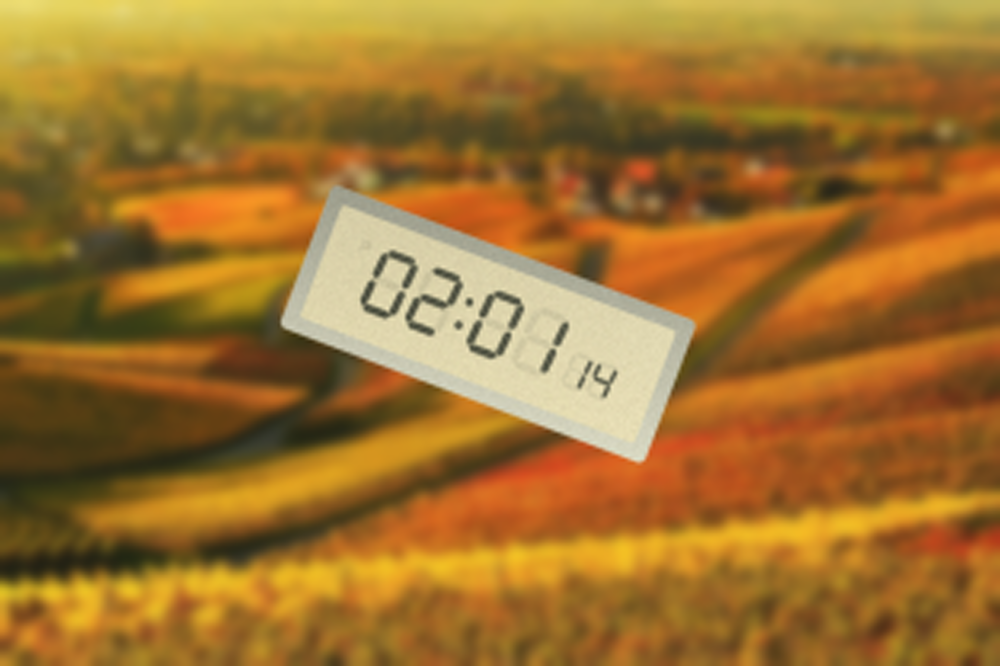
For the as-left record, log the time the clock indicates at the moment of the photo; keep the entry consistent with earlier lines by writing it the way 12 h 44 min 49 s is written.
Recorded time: 2 h 01 min 14 s
